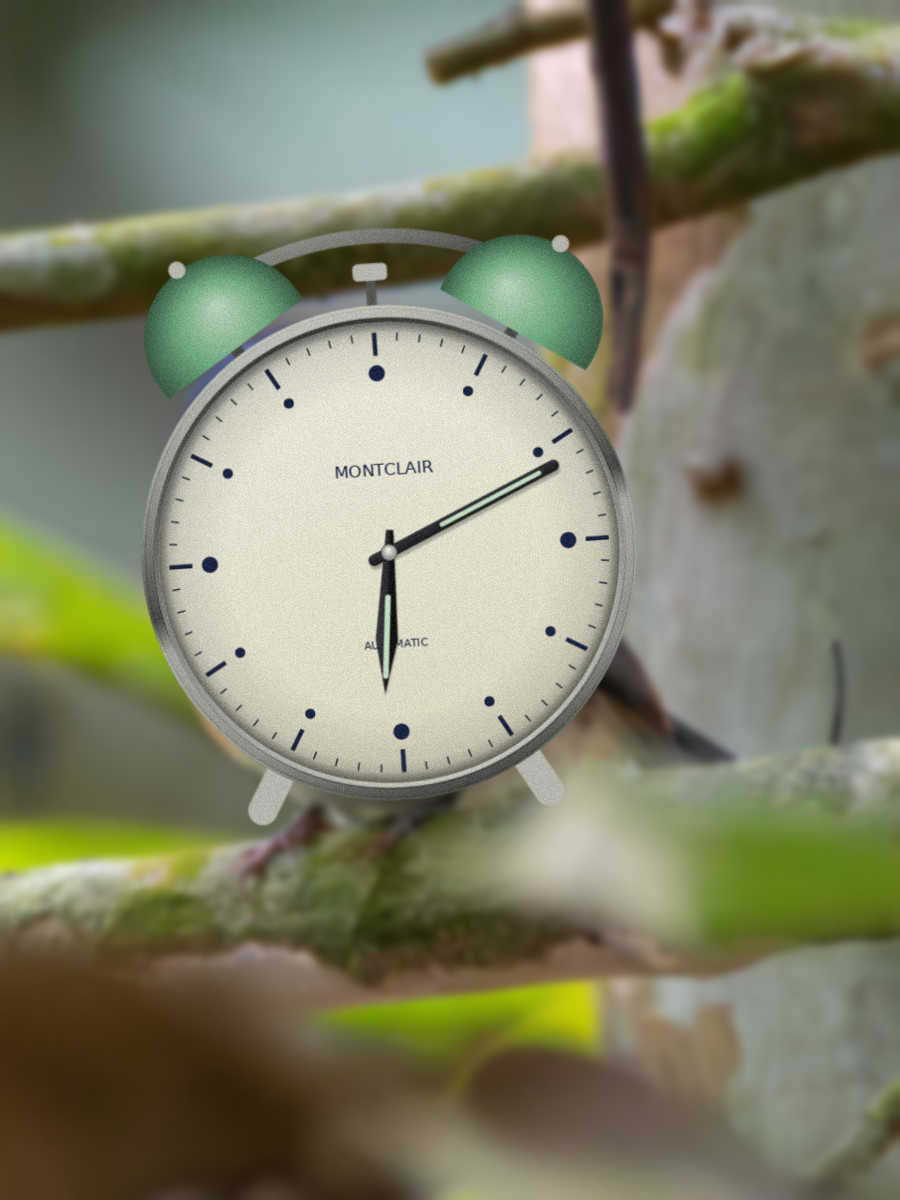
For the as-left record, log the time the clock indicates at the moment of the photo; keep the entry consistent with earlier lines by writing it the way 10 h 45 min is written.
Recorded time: 6 h 11 min
